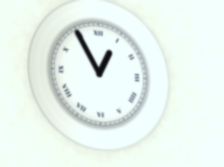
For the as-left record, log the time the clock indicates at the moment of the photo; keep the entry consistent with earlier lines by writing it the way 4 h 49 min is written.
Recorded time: 12 h 55 min
